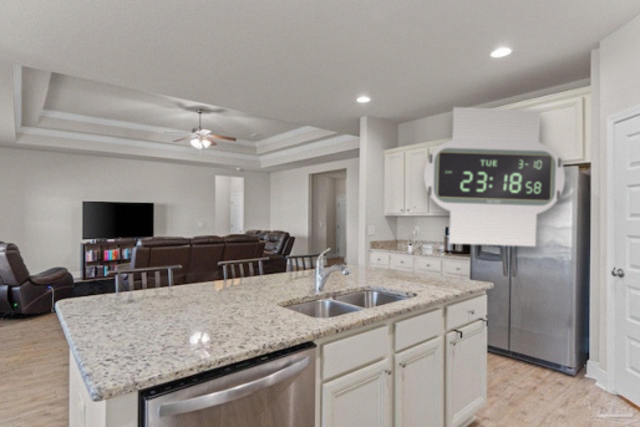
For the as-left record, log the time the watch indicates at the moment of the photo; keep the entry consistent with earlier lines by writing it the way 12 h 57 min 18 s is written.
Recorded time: 23 h 18 min 58 s
